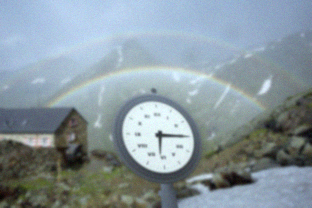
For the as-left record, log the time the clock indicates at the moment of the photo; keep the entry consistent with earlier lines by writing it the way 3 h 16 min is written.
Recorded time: 6 h 15 min
